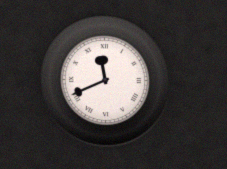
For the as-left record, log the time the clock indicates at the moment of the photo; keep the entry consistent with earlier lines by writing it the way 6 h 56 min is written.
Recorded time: 11 h 41 min
